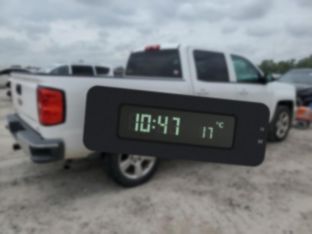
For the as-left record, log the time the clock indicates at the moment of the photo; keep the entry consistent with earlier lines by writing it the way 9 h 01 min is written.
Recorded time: 10 h 47 min
